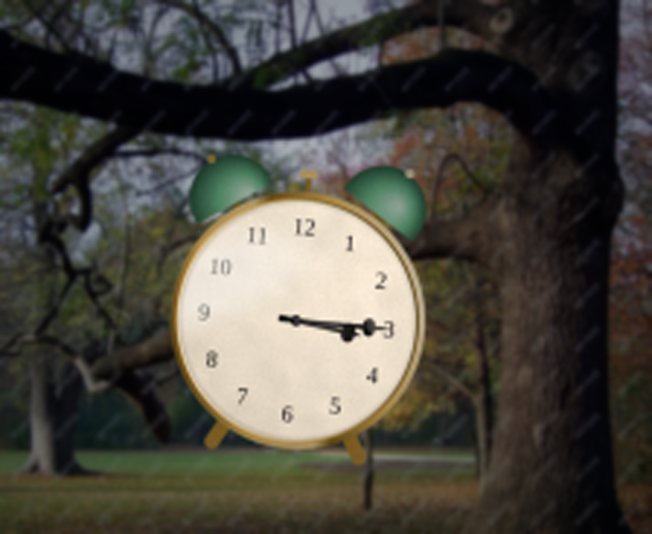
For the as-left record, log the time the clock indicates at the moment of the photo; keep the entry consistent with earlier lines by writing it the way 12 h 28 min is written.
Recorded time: 3 h 15 min
